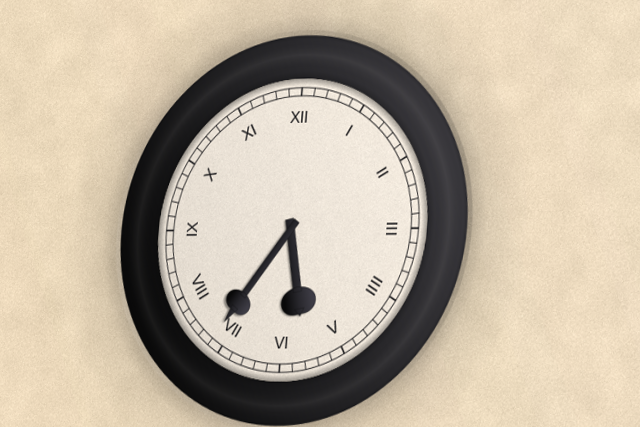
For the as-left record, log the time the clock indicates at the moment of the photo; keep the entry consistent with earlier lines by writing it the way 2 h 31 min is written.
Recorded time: 5 h 36 min
